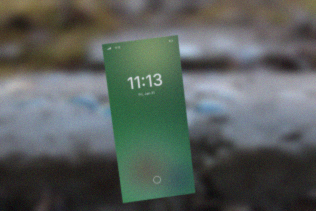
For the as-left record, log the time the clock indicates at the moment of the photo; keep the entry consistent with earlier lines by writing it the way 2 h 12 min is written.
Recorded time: 11 h 13 min
